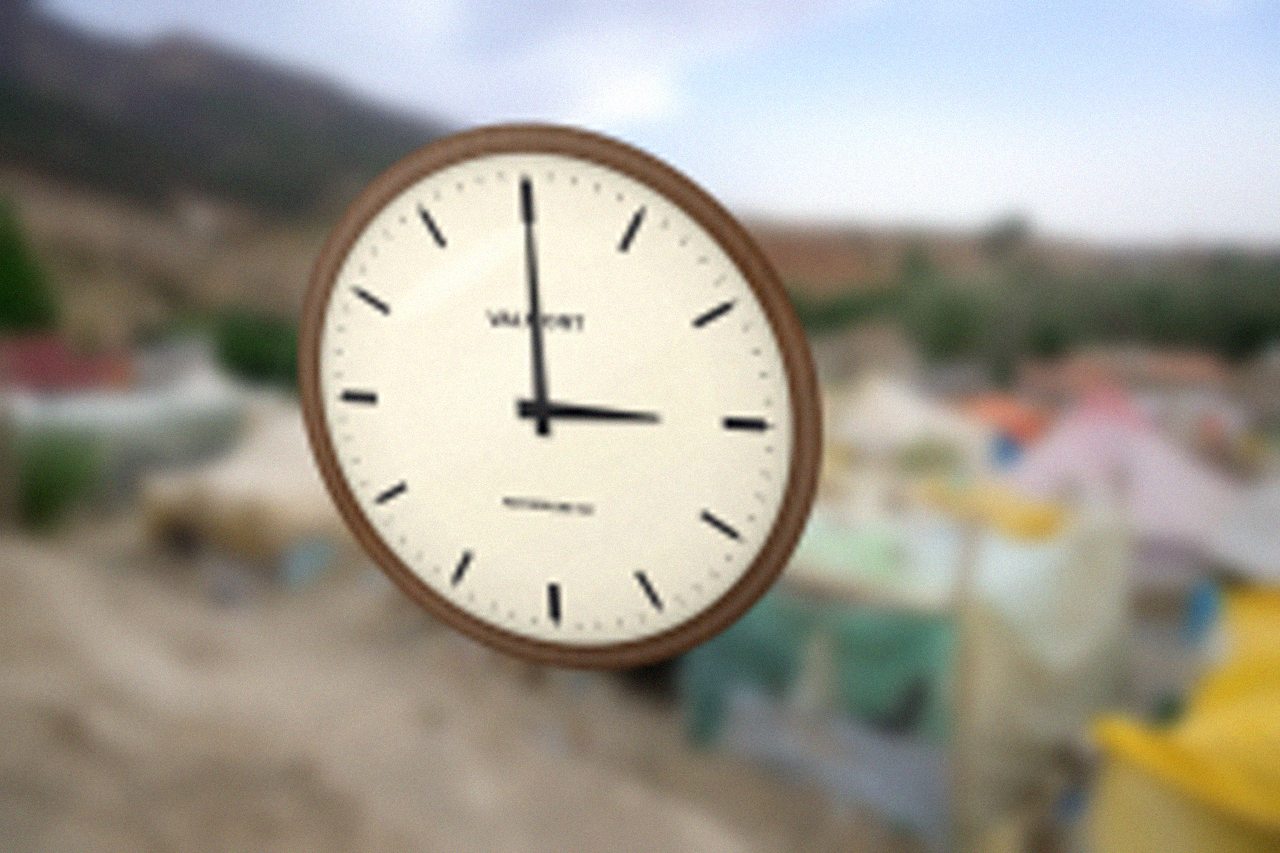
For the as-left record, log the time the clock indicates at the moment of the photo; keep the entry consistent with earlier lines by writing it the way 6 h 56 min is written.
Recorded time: 3 h 00 min
